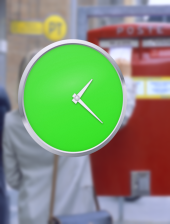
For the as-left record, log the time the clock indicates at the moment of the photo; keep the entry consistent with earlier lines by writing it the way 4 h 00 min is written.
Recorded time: 1 h 22 min
